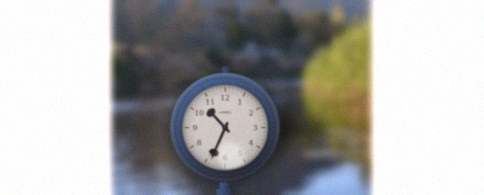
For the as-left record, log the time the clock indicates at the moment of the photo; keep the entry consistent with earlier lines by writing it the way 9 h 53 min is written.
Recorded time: 10 h 34 min
